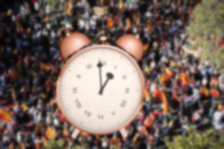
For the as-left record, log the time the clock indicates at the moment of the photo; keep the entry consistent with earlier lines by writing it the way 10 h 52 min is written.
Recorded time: 12 h 59 min
